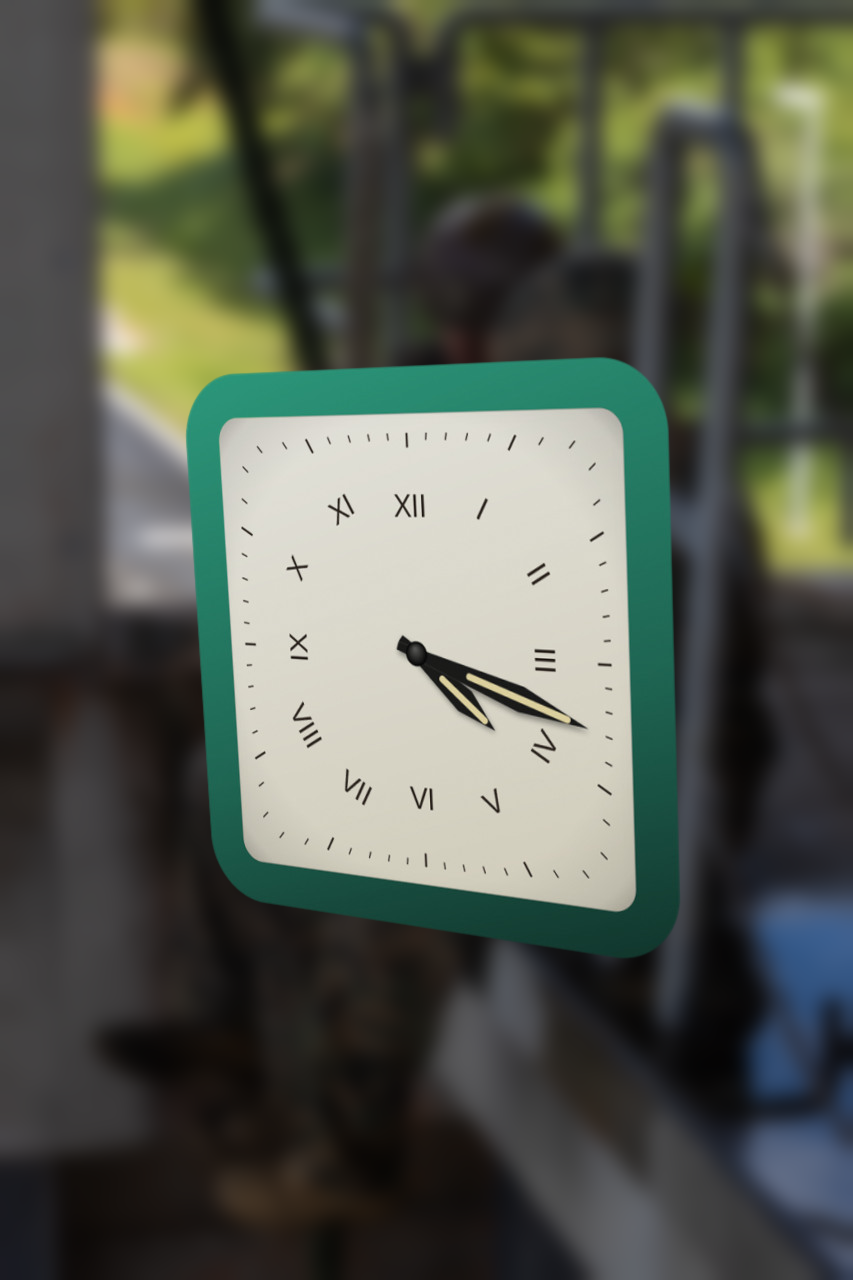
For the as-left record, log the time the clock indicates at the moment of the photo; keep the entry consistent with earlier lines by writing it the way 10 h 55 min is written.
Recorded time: 4 h 18 min
